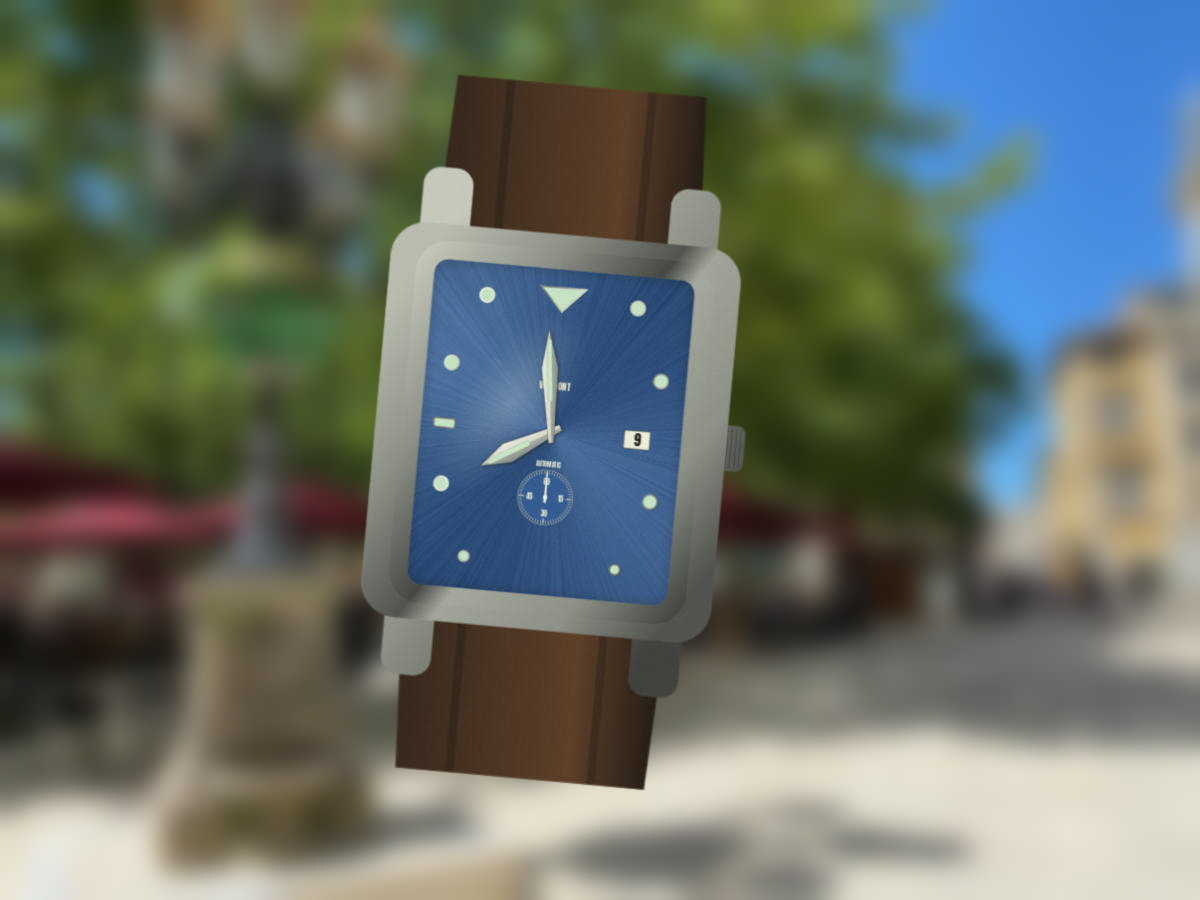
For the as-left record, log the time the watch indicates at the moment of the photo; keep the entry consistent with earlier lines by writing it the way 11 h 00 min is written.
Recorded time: 7 h 59 min
